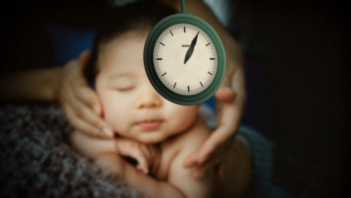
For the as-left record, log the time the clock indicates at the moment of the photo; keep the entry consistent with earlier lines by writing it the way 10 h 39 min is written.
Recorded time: 1 h 05 min
